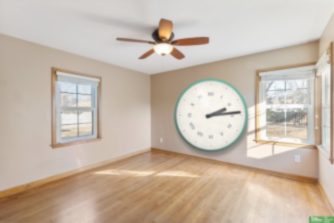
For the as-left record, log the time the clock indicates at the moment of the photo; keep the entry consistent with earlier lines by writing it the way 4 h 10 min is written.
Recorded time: 2 h 14 min
